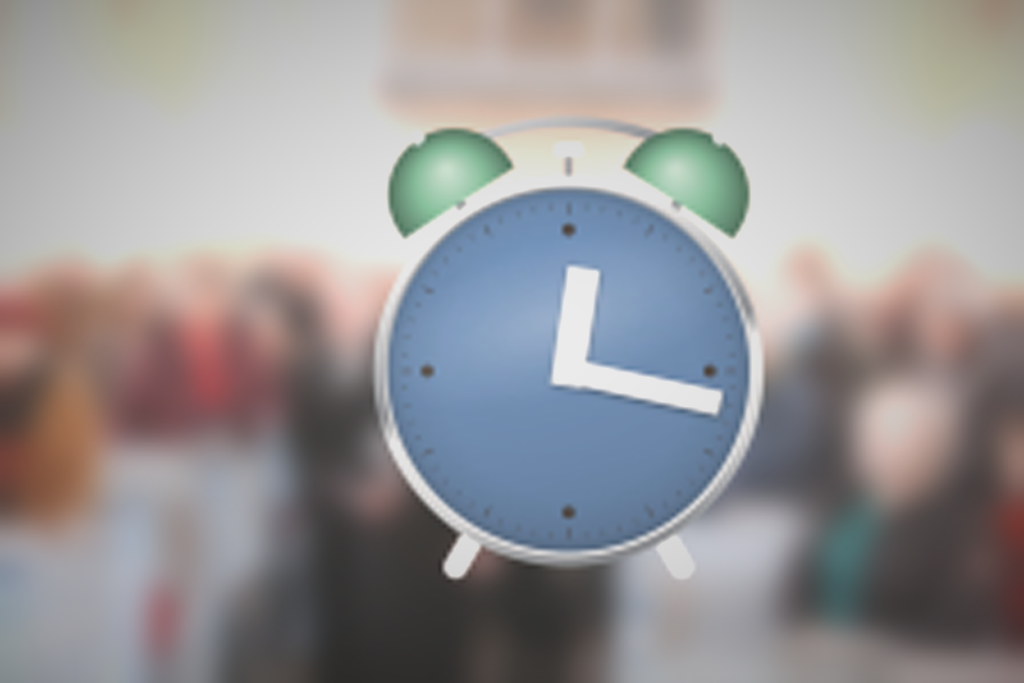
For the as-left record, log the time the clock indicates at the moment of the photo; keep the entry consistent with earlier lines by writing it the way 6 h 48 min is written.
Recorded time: 12 h 17 min
